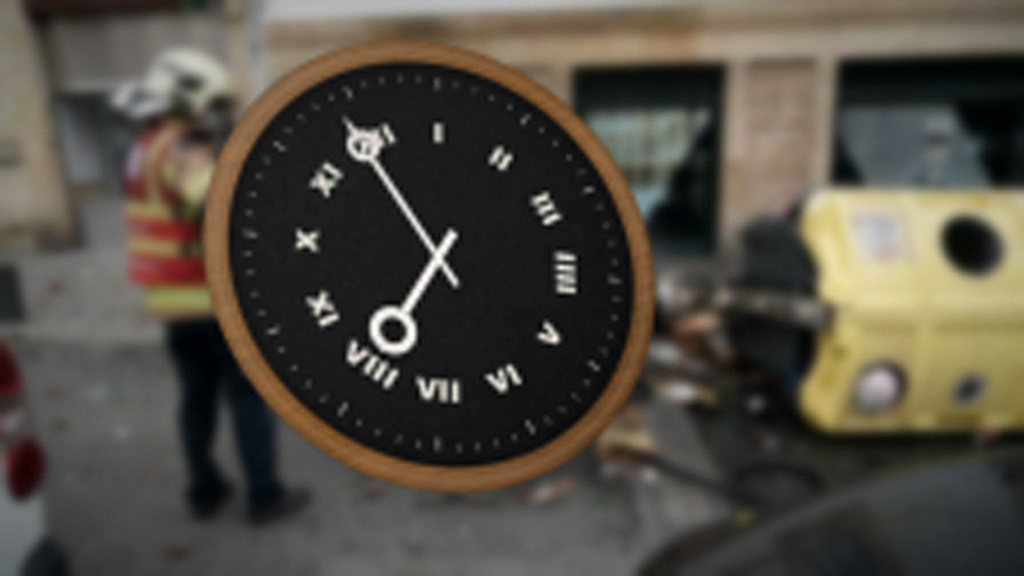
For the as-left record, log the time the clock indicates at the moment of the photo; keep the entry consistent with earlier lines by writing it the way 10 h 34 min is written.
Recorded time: 7 h 59 min
